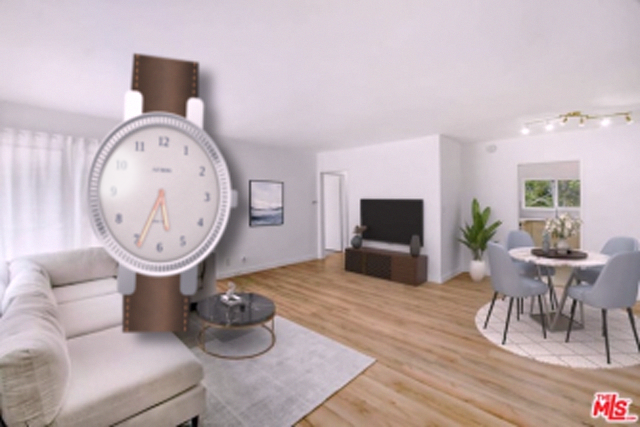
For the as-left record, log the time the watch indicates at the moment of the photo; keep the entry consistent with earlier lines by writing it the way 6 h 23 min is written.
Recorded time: 5 h 34 min
